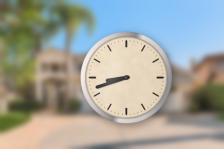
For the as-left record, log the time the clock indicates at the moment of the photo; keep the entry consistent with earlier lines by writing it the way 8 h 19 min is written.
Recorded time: 8 h 42 min
